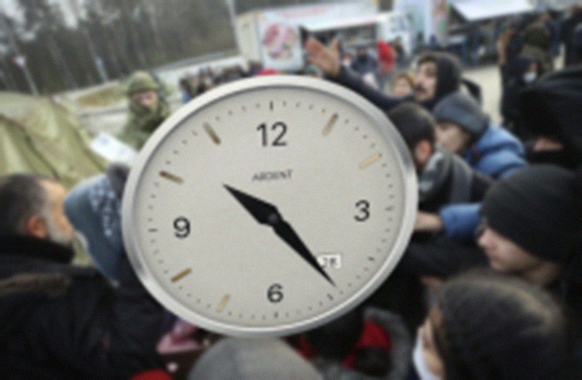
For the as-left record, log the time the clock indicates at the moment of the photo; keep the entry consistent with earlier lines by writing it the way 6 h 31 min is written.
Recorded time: 10 h 24 min
